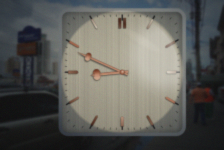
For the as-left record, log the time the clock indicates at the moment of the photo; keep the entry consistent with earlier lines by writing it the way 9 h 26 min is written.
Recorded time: 8 h 49 min
